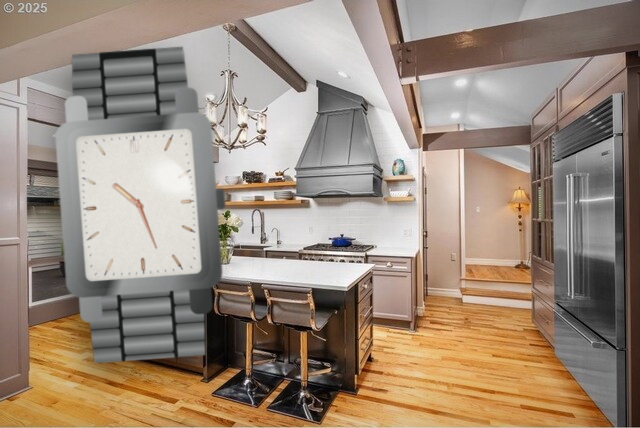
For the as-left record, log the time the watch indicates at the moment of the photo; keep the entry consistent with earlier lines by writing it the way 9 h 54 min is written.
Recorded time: 10 h 27 min
